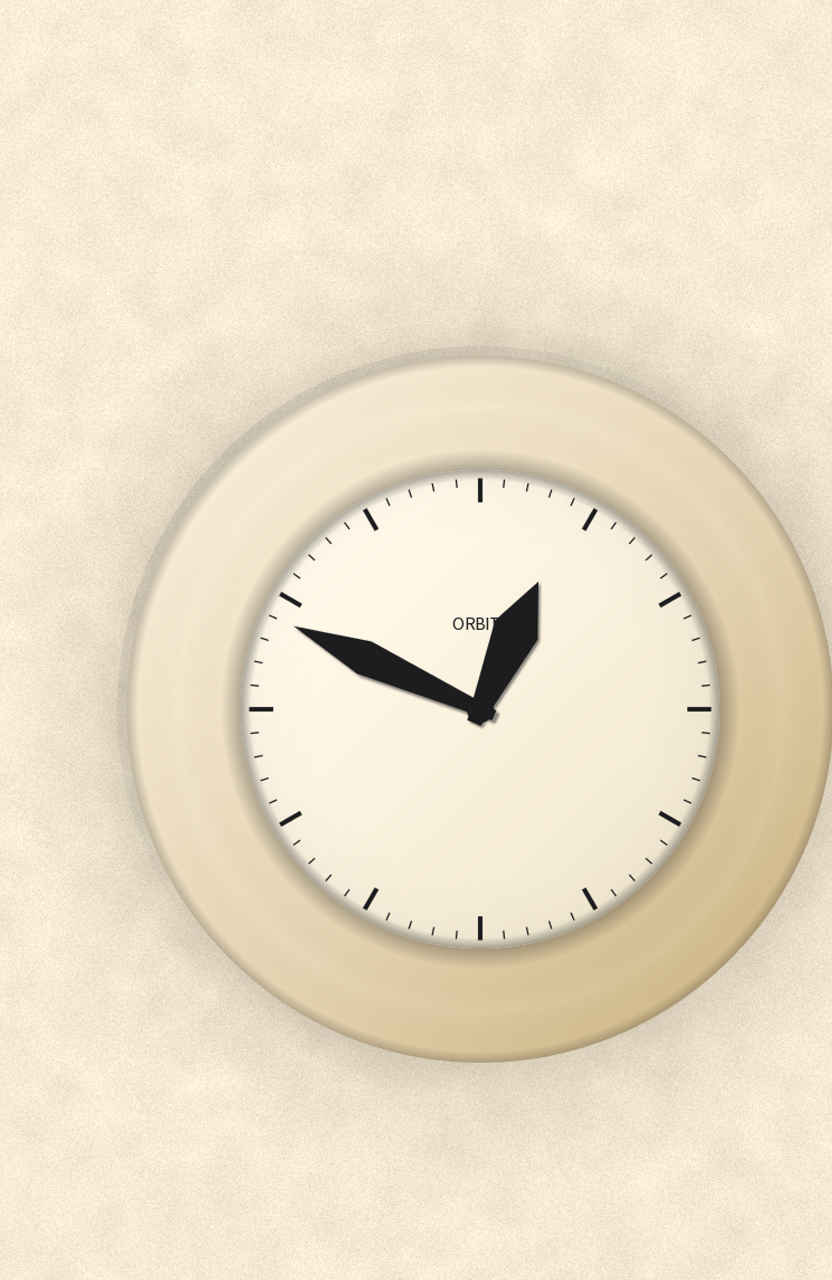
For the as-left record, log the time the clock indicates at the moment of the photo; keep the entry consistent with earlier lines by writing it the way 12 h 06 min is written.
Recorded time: 12 h 49 min
